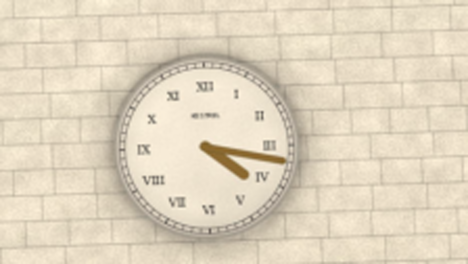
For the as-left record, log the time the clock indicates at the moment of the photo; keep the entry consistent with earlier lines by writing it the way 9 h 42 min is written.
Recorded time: 4 h 17 min
